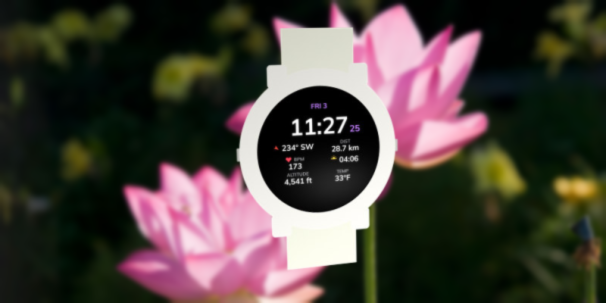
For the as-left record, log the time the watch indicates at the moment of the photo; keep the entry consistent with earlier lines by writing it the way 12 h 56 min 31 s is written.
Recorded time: 11 h 27 min 25 s
